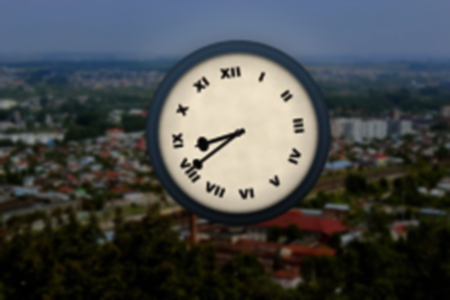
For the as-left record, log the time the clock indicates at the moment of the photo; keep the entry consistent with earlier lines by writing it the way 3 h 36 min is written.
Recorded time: 8 h 40 min
